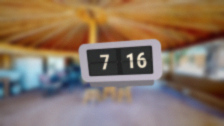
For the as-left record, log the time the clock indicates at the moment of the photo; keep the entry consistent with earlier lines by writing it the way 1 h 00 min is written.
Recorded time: 7 h 16 min
